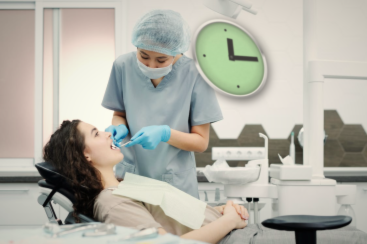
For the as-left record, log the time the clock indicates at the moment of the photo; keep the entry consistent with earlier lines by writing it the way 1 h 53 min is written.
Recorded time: 12 h 15 min
